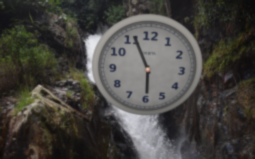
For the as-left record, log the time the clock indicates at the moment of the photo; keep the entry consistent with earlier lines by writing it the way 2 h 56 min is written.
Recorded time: 5 h 56 min
